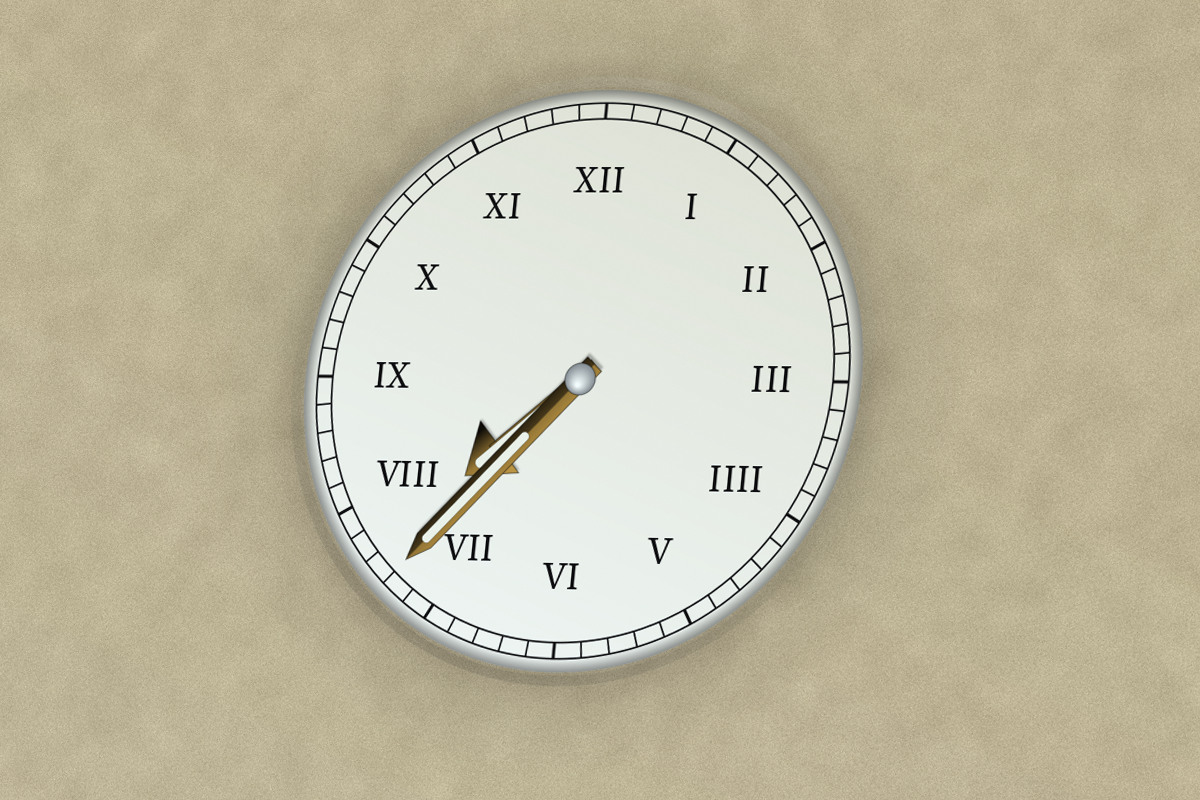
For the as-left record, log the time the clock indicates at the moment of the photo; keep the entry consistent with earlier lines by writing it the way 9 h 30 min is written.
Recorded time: 7 h 37 min
